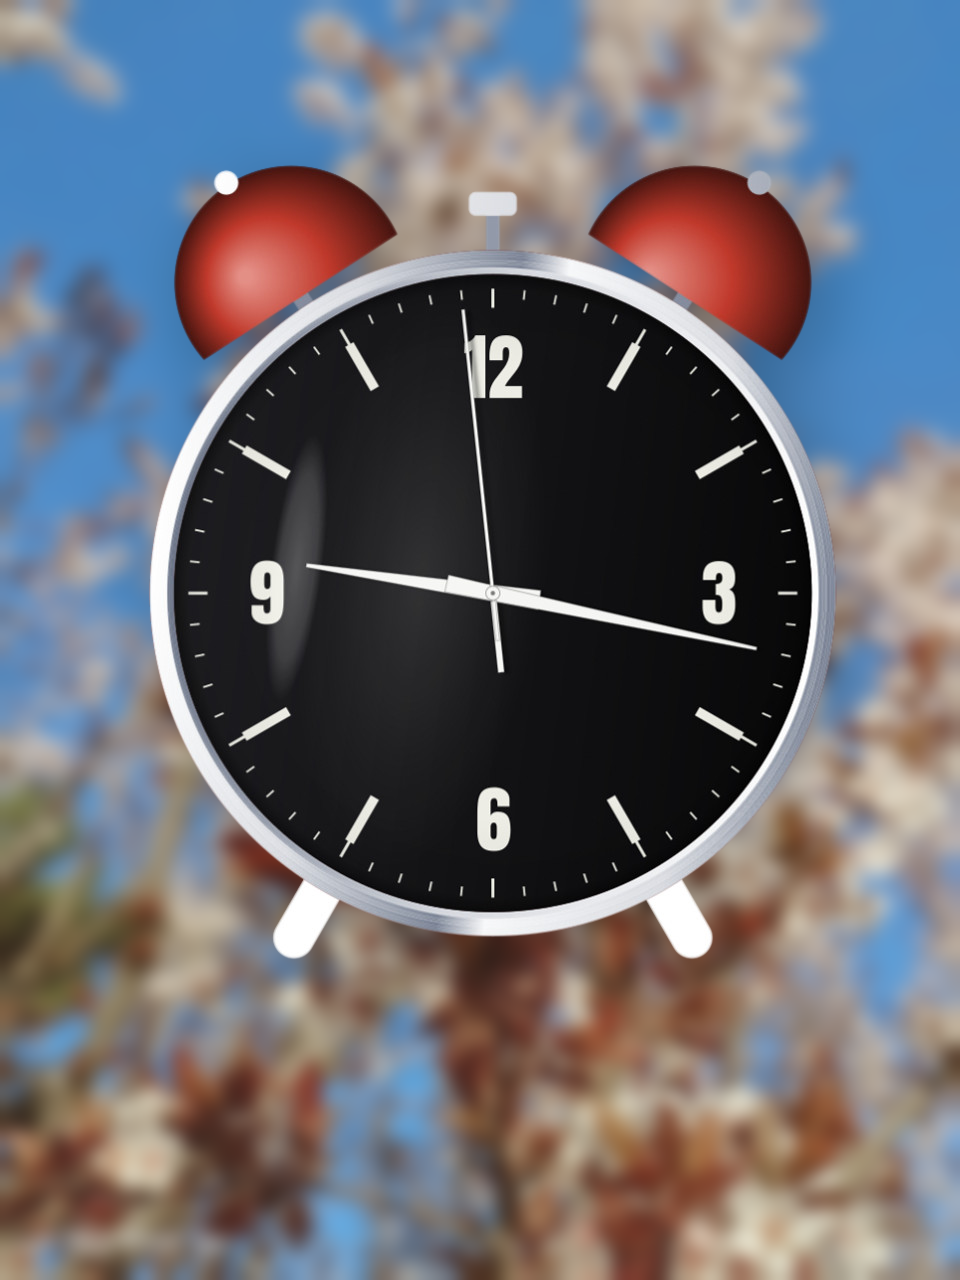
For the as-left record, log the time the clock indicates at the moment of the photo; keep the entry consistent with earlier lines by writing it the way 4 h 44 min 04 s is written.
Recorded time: 9 h 16 min 59 s
